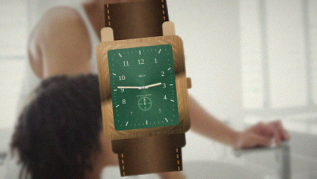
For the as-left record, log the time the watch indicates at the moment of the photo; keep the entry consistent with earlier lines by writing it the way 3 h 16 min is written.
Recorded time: 2 h 46 min
